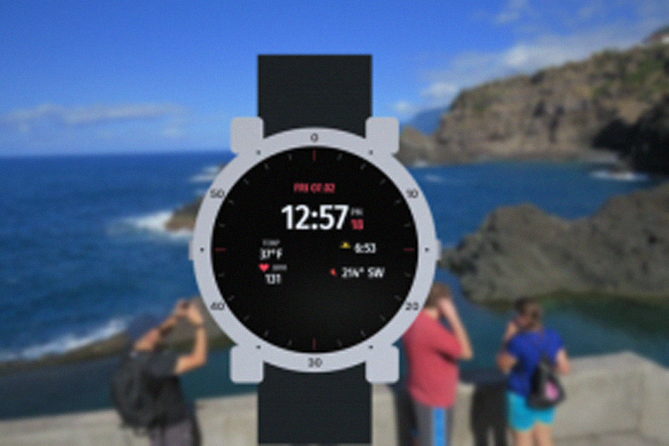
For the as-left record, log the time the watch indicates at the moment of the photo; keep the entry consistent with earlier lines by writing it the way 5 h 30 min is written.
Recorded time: 12 h 57 min
